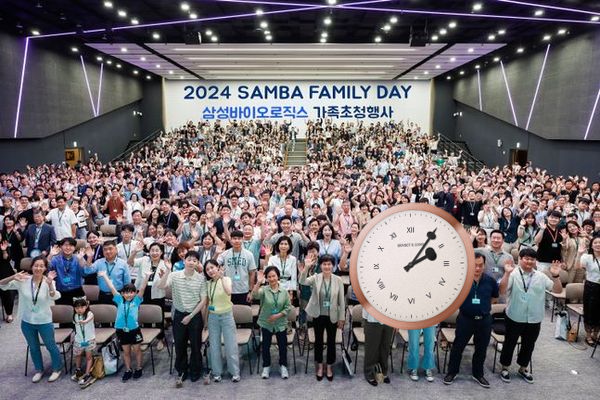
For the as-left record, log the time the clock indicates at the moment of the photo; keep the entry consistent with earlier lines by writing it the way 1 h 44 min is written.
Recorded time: 2 h 06 min
